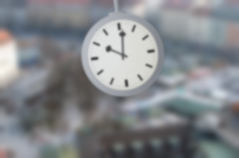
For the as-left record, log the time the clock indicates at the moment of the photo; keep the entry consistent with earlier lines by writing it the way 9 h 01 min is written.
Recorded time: 10 h 01 min
